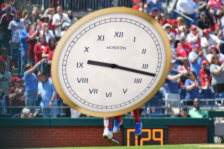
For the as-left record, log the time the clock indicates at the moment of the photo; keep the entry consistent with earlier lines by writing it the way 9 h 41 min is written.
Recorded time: 9 h 17 min
